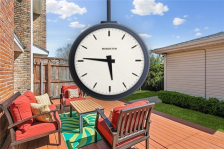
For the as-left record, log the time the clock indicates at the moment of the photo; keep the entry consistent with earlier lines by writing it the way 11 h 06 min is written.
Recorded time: 5 h 46 min
